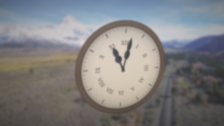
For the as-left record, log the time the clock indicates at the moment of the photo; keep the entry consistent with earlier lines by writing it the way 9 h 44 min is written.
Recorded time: 11 h 02 min
